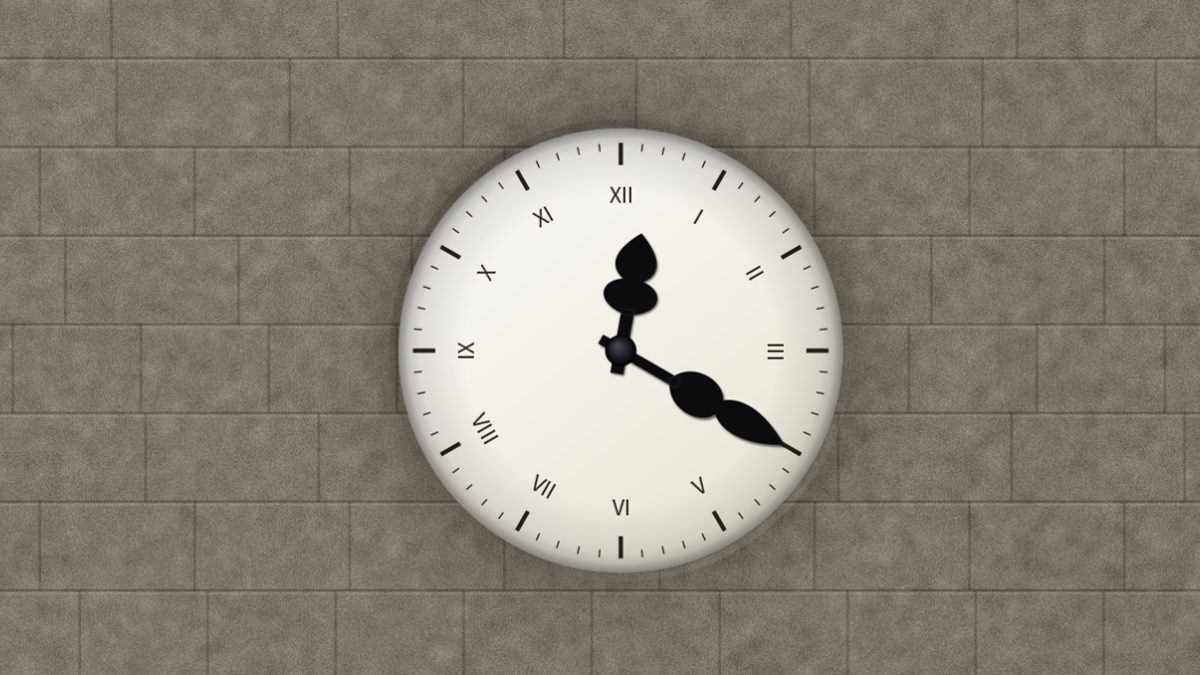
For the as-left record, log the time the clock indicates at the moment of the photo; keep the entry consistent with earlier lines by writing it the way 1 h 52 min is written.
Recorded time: 12 h 20 min
